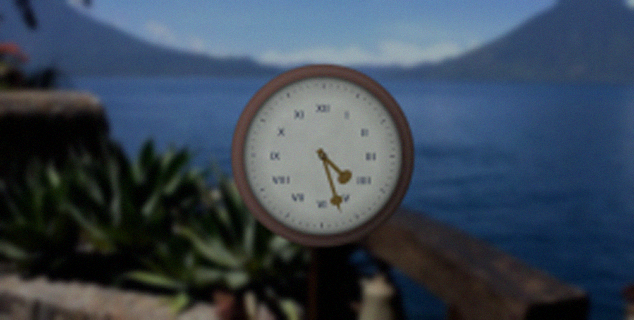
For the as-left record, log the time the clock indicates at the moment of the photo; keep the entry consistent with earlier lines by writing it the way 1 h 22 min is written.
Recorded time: 4 h 27 min
